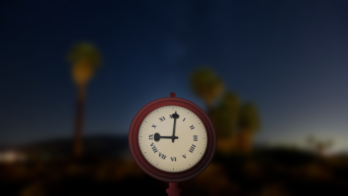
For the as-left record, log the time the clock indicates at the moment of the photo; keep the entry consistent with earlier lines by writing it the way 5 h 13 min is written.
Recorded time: 9 h 01 min
